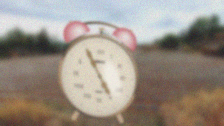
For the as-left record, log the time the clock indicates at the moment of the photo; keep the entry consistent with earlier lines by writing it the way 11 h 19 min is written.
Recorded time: 4 h 55 min
